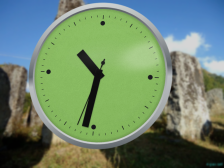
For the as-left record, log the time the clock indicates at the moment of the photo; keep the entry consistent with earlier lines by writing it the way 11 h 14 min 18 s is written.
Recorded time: 10 h 31 min 33 s
